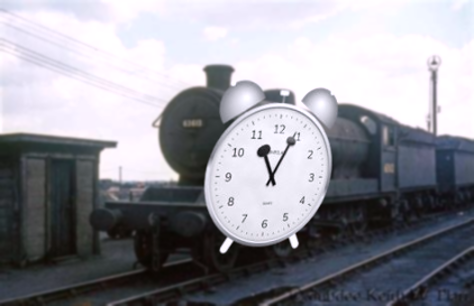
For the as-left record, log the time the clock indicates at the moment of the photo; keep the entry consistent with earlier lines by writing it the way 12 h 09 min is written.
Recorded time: 11 h 04 min
